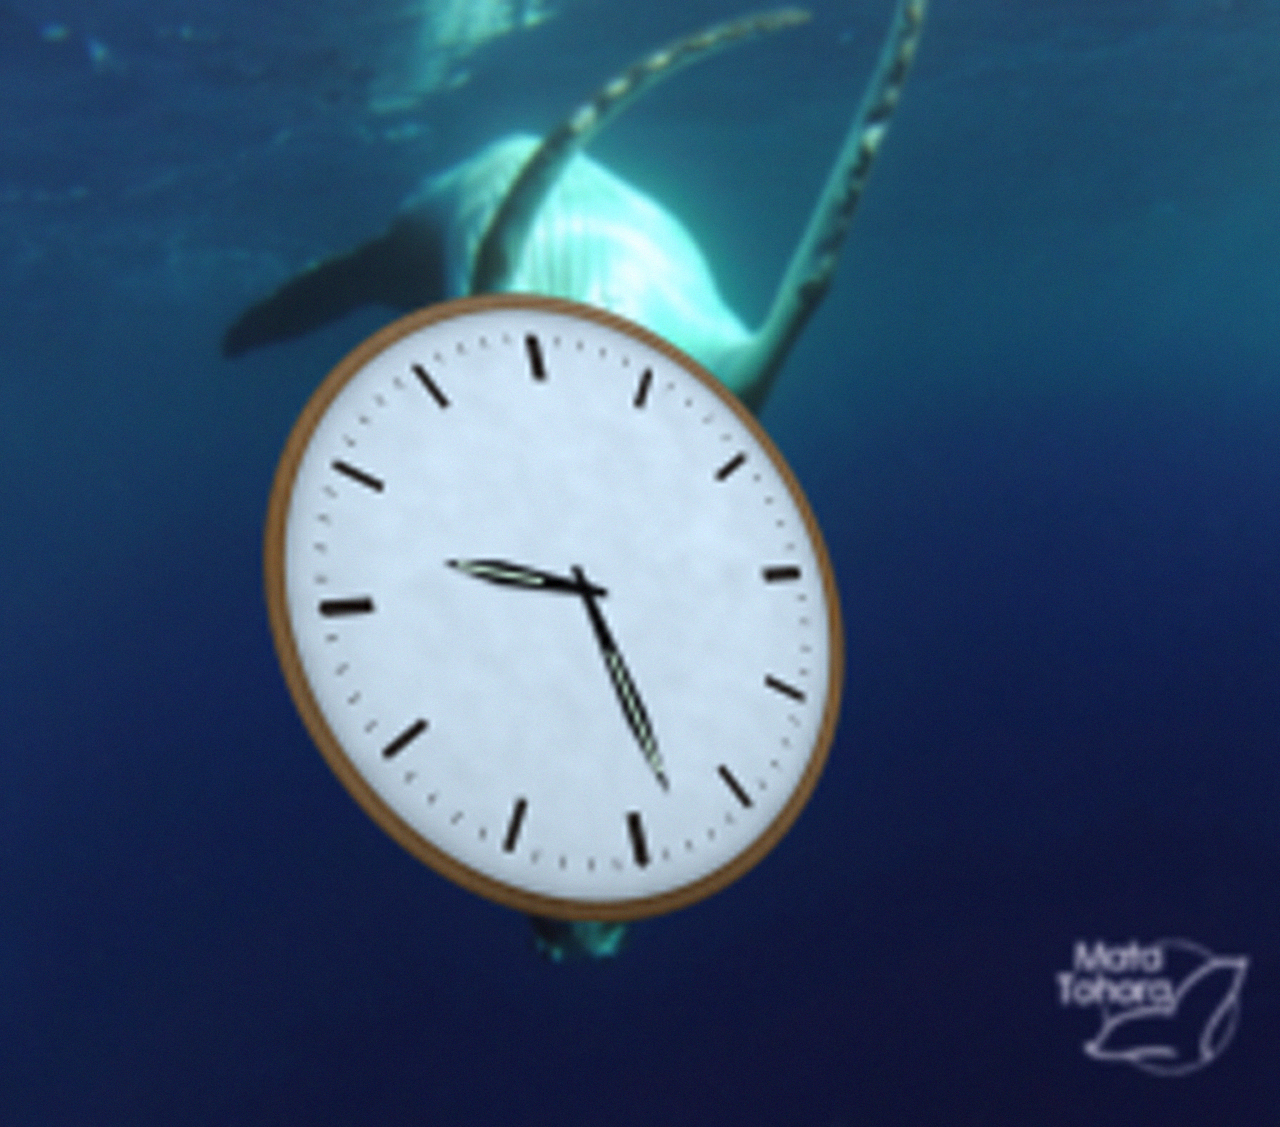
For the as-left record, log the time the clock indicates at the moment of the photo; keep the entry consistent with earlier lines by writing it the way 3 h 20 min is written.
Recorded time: 9 h 28 min
